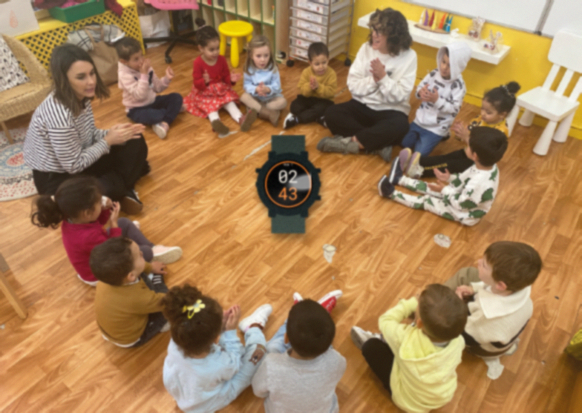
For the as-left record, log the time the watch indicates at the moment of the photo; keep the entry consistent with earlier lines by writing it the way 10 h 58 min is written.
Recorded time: 2 h 43 min
